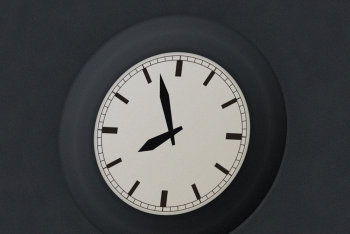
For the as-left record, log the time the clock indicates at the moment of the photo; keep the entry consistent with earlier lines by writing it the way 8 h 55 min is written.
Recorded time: 7 h 57 min
